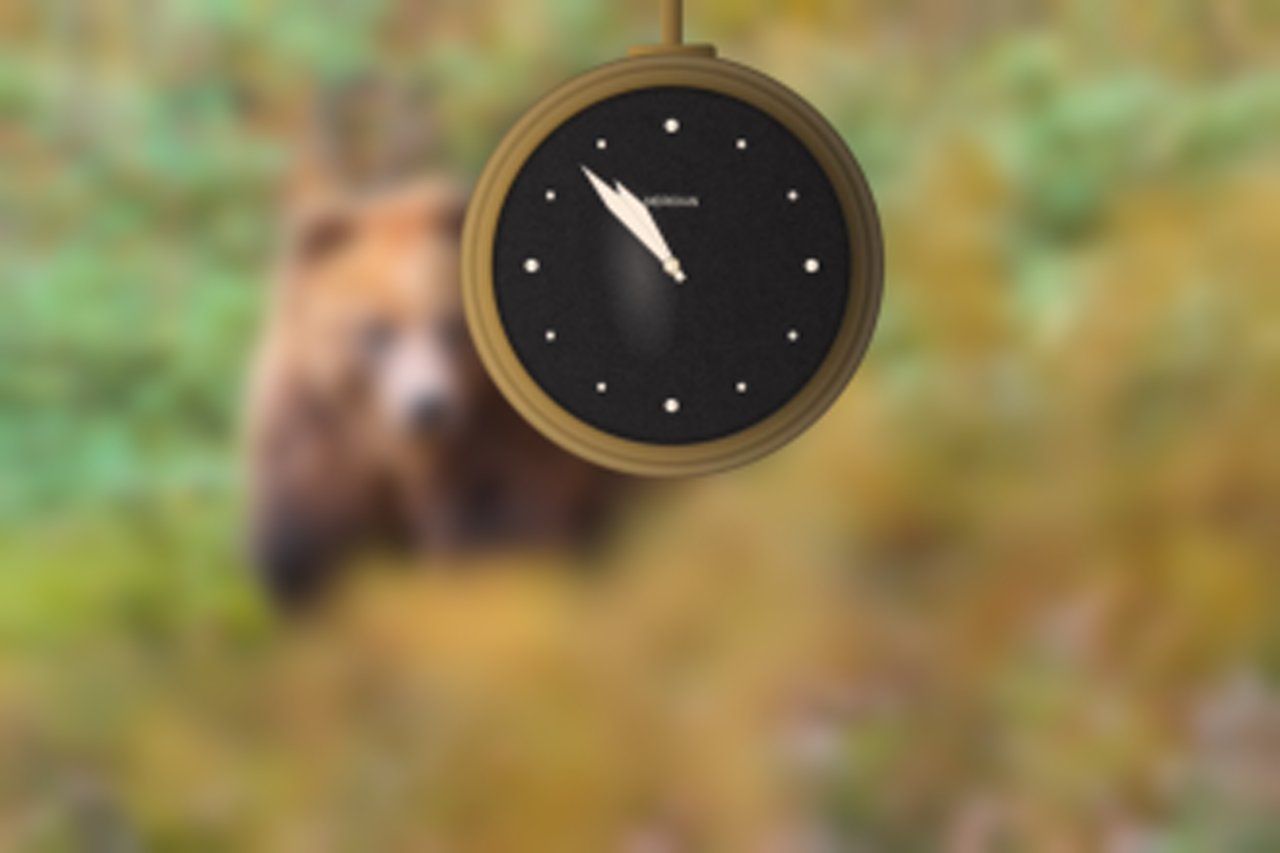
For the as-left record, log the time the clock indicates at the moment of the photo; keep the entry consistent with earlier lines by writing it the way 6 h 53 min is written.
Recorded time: 10 h 53 min
